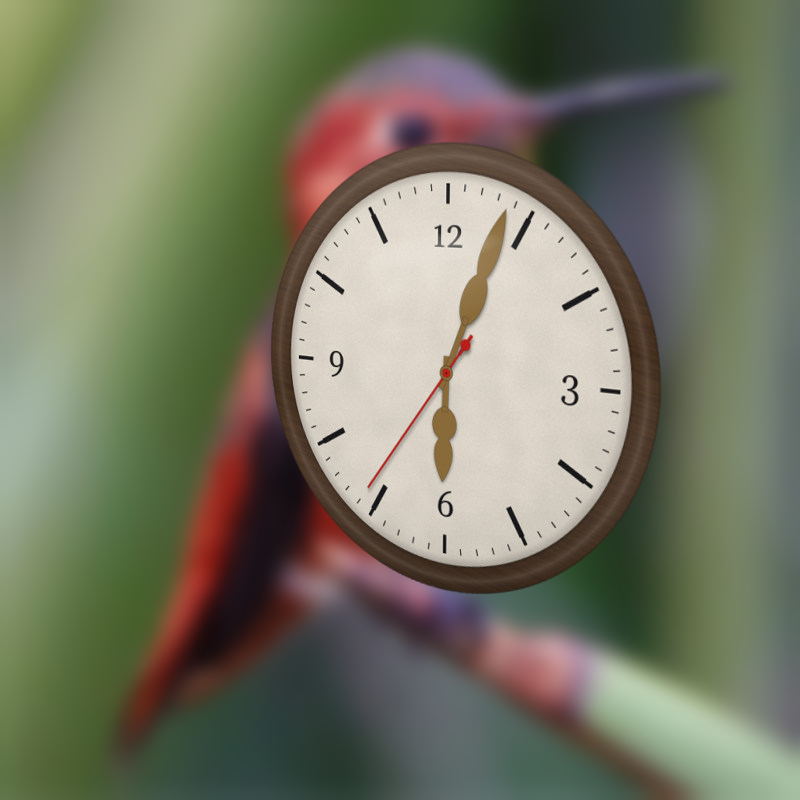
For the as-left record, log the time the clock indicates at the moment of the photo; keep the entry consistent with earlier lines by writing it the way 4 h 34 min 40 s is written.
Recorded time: 6 h 03 min 36 s
